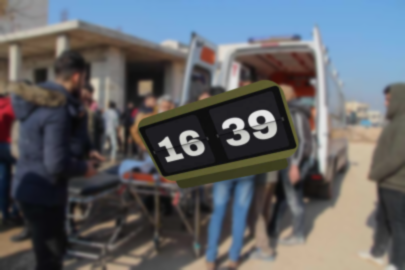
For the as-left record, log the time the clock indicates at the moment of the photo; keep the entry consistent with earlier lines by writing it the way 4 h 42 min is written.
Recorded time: 16 h 39 min
